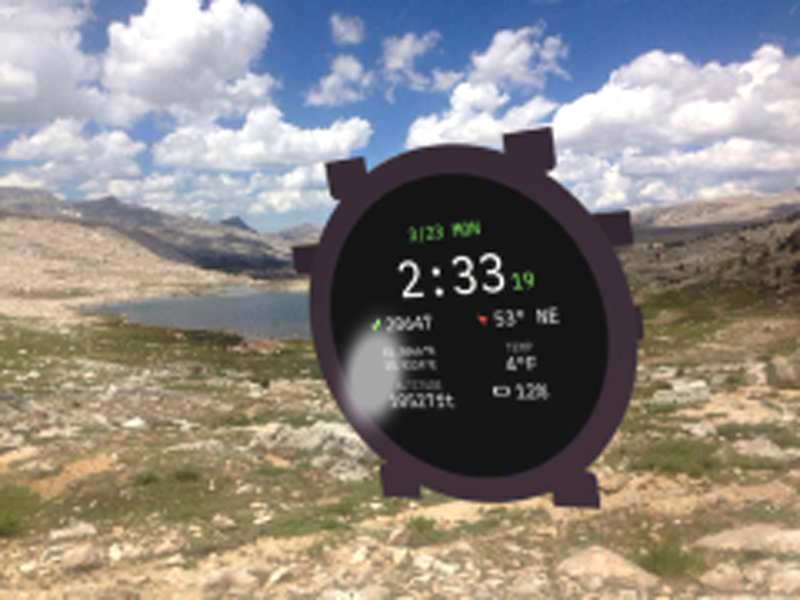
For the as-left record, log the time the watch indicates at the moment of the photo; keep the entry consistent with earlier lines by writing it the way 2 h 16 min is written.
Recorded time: 2 h 33 min
